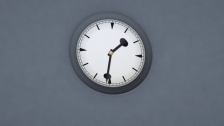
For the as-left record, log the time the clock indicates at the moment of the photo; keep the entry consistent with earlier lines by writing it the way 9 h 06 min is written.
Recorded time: 1 h 31 min
